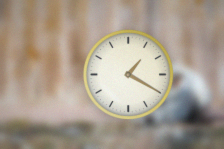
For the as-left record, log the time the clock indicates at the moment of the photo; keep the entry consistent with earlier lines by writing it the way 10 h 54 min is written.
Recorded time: 1 h 20 min
